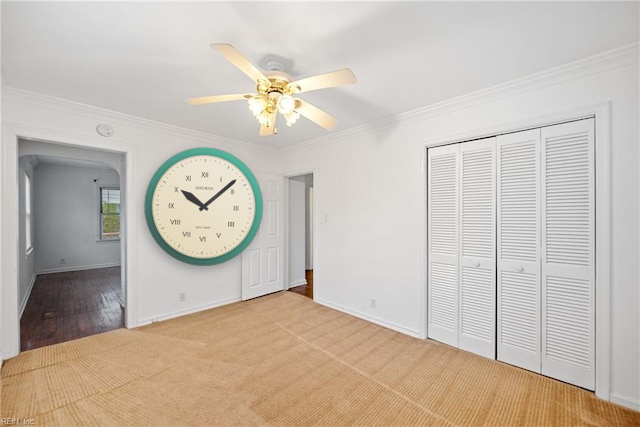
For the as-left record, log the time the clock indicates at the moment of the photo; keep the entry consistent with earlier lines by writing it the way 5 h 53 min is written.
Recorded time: 10 h 08 min
